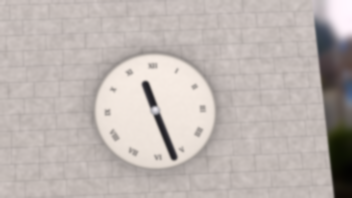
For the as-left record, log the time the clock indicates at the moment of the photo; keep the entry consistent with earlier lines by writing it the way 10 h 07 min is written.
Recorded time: 11 h 27 min
